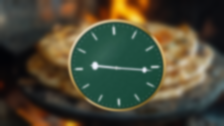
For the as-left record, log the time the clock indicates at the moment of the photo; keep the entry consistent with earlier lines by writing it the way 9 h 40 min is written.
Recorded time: 9 h 16 min
